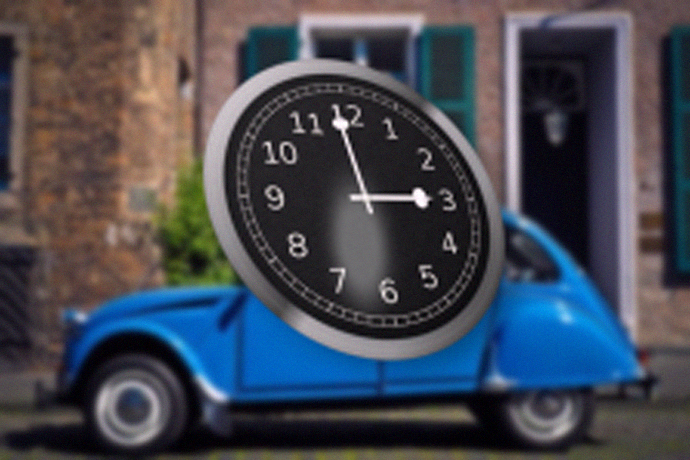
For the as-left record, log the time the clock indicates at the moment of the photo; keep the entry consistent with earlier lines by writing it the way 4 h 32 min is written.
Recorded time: 2 h 59 min
